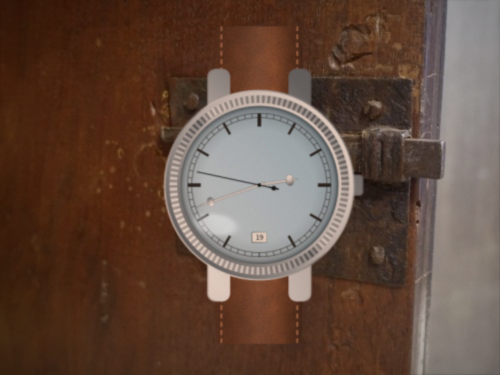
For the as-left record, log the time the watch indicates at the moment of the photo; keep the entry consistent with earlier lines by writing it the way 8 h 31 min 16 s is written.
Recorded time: 2 h 41 min 47 s
